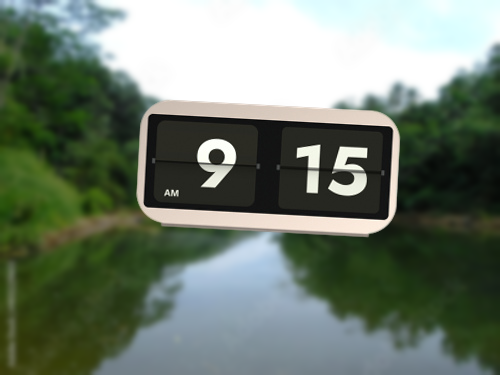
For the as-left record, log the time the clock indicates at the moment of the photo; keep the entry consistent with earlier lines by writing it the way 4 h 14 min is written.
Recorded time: 9 h 15 min
